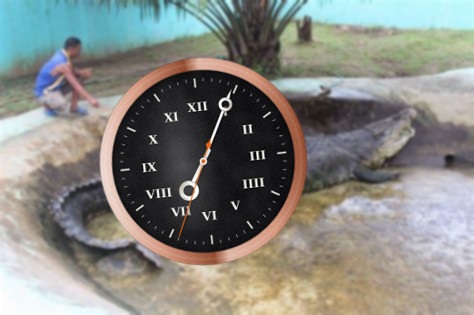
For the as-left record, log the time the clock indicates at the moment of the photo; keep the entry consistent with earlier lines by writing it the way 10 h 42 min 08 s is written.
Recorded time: 7 h 04 min 34 s
